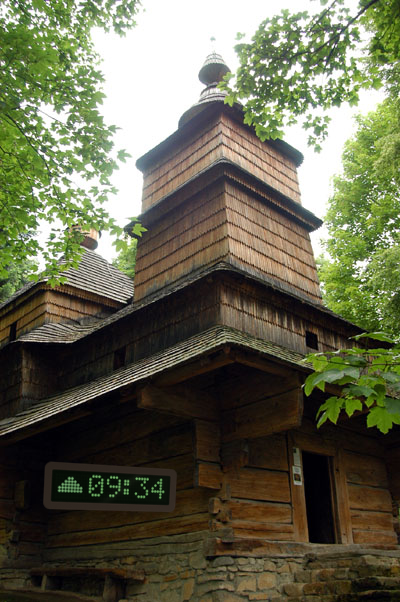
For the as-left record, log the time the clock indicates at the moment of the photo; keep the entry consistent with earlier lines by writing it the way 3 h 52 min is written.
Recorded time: 9 h 34 min
